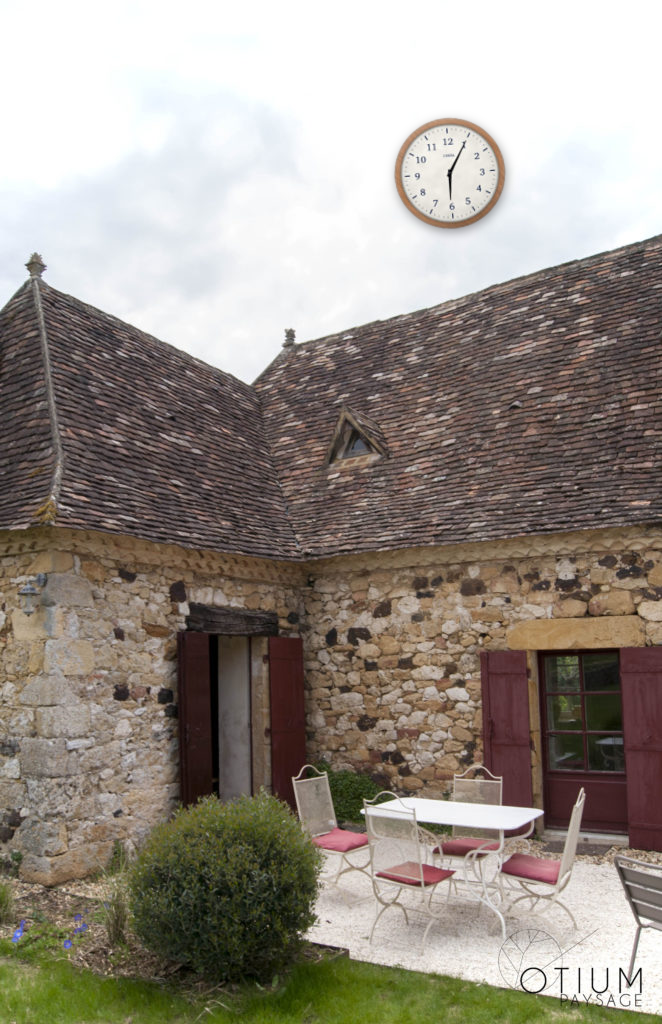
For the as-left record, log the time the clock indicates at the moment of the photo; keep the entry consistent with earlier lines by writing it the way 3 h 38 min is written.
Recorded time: 6 h 05 min
